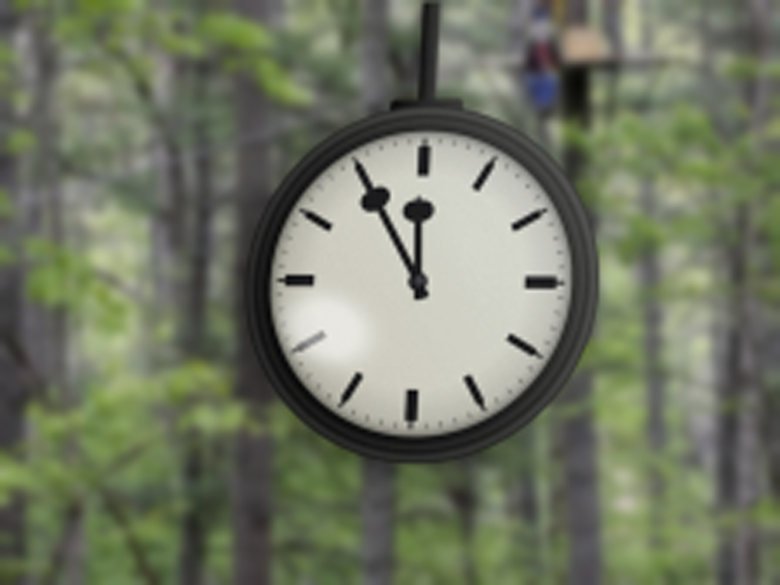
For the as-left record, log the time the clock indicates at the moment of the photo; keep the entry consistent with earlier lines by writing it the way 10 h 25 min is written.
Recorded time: 11 h 55 min
